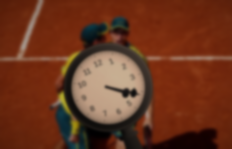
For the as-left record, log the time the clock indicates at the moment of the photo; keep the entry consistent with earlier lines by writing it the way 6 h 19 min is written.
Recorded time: 4 h 21 min
